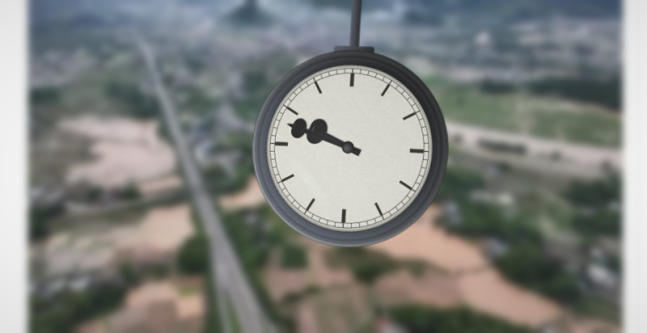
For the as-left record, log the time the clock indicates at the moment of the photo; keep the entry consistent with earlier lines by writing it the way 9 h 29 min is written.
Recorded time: 9 h 48 min
